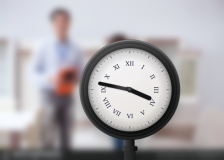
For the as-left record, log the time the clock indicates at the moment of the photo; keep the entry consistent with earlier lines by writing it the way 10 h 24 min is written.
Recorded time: 3 h 47 min
